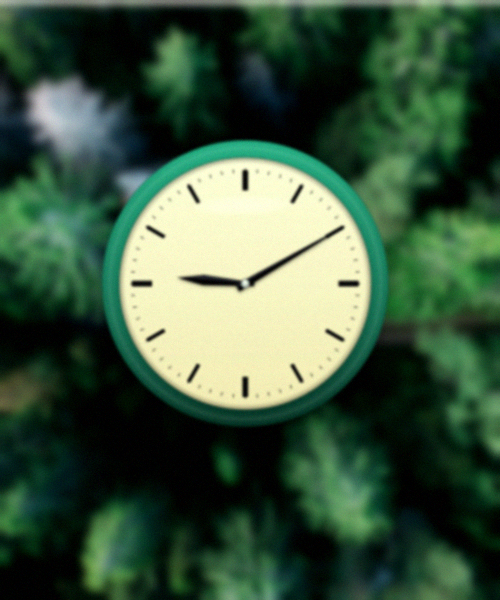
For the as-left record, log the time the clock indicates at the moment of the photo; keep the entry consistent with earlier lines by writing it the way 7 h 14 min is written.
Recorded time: 9 h 10 min
